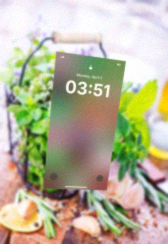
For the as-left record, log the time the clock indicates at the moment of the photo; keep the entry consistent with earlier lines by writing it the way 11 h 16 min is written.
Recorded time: 3 h 51 min
